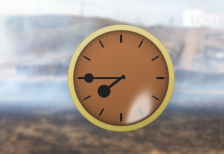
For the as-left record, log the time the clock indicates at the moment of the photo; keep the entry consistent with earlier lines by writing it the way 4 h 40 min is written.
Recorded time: 7 h 45 min
